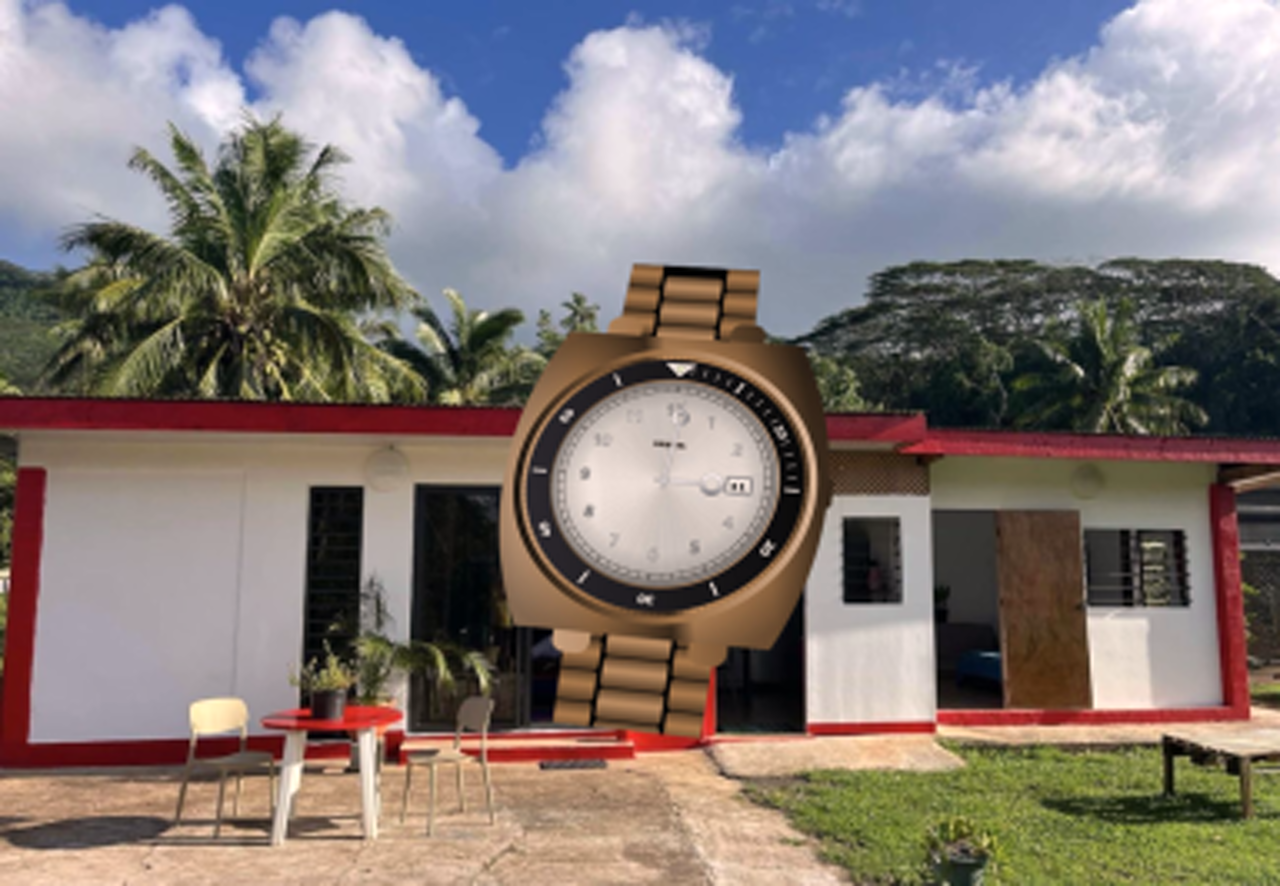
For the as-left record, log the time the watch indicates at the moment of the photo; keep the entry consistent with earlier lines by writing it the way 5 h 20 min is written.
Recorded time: 3 h 01 min
